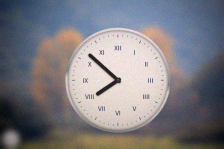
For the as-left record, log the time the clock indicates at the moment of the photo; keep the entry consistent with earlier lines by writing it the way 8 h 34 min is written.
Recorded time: 7 h 52 min
